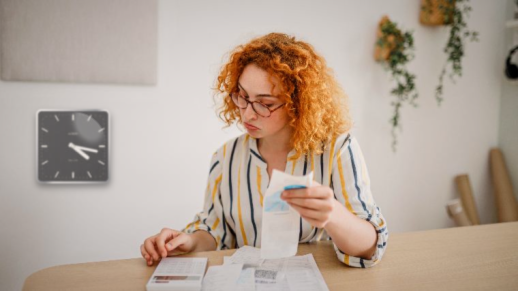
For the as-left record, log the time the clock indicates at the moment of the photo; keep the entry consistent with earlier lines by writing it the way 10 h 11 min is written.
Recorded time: 4 h 17 min
